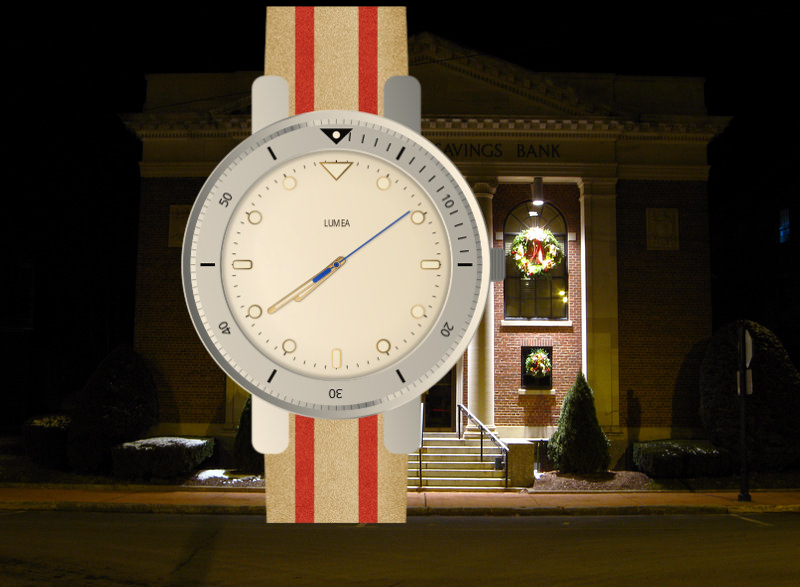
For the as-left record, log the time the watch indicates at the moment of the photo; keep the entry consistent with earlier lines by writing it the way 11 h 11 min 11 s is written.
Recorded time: 7 h 39 min 09 s
